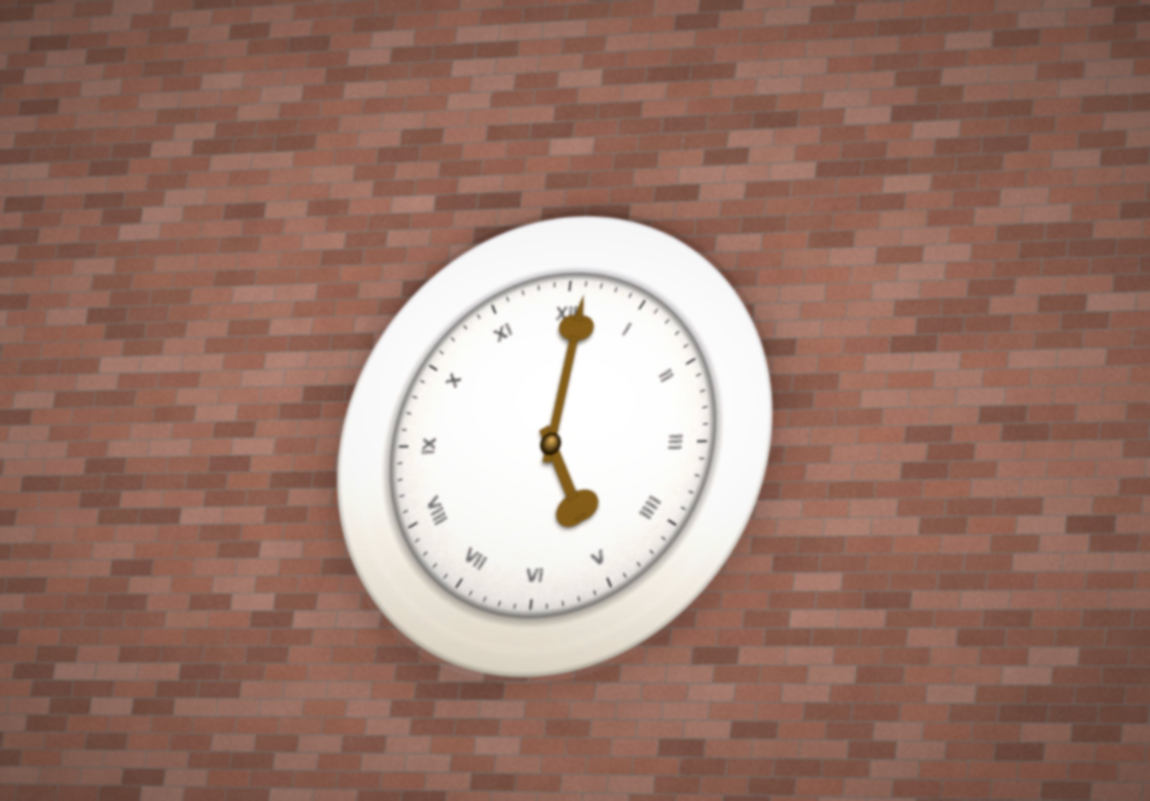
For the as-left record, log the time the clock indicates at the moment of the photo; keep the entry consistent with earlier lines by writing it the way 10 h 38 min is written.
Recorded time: 5 h 01 min
